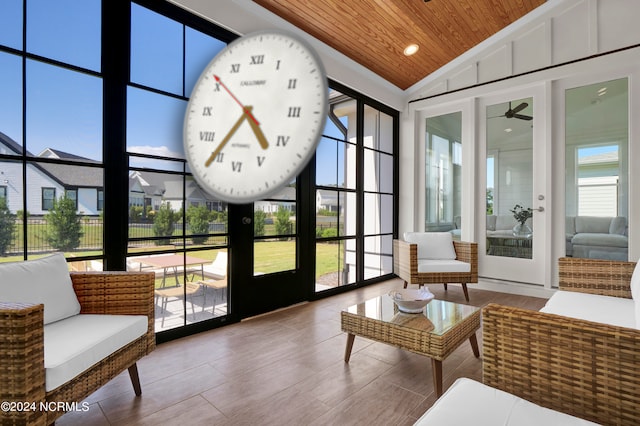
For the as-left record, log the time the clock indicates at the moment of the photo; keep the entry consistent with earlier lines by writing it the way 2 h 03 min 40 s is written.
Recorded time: 4 h 35 min 51 s
